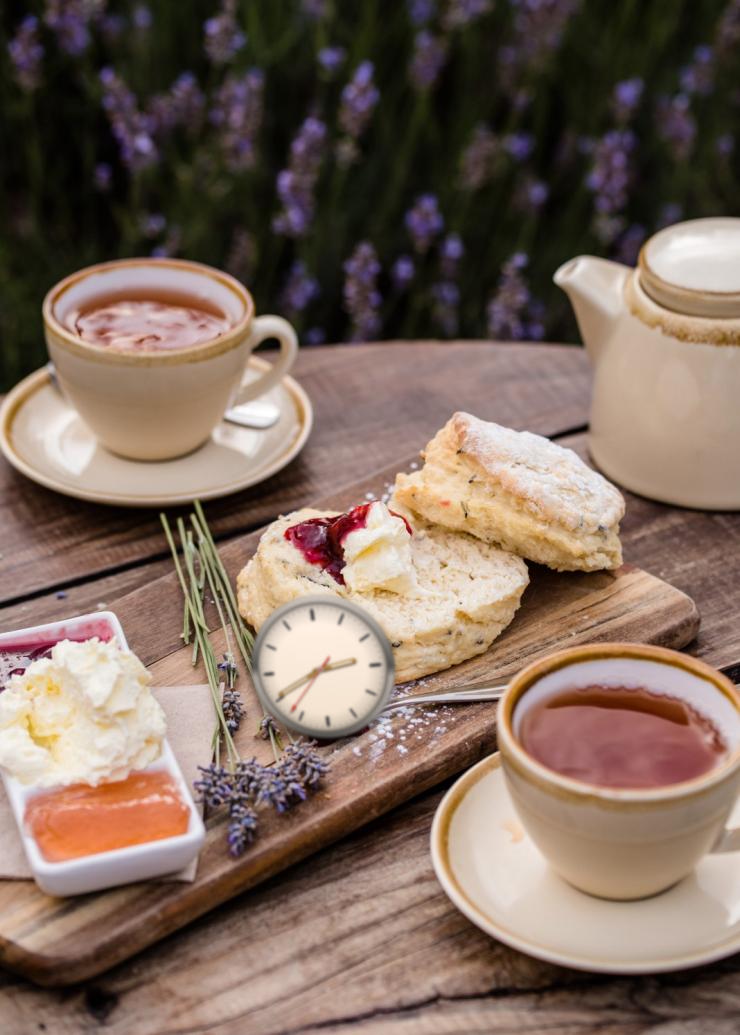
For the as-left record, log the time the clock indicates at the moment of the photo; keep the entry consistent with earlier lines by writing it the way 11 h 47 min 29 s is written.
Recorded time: 2 h 40 min 37 s
